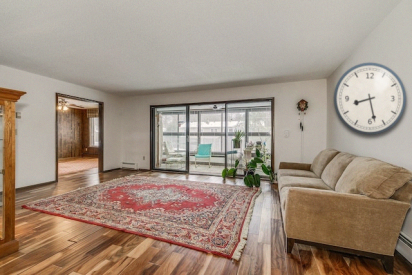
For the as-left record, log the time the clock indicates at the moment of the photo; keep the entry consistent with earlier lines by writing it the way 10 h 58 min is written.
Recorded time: 8 h 28 min
